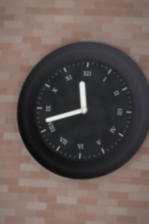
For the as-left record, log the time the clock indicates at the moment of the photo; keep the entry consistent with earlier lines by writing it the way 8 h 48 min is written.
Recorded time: 11 h 42 min
